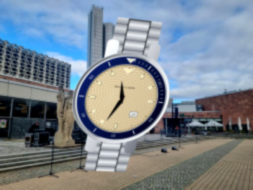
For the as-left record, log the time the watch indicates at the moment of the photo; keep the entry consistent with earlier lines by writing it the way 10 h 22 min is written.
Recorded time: 11 h 34 min
